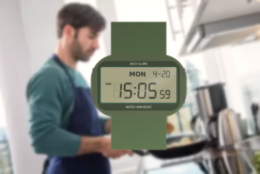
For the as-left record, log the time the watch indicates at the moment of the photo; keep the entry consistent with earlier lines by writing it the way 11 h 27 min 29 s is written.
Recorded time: 15 h 05 min 59 s
